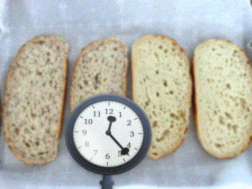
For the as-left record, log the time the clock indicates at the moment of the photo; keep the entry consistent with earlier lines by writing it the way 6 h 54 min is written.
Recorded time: 12 h 23 min
